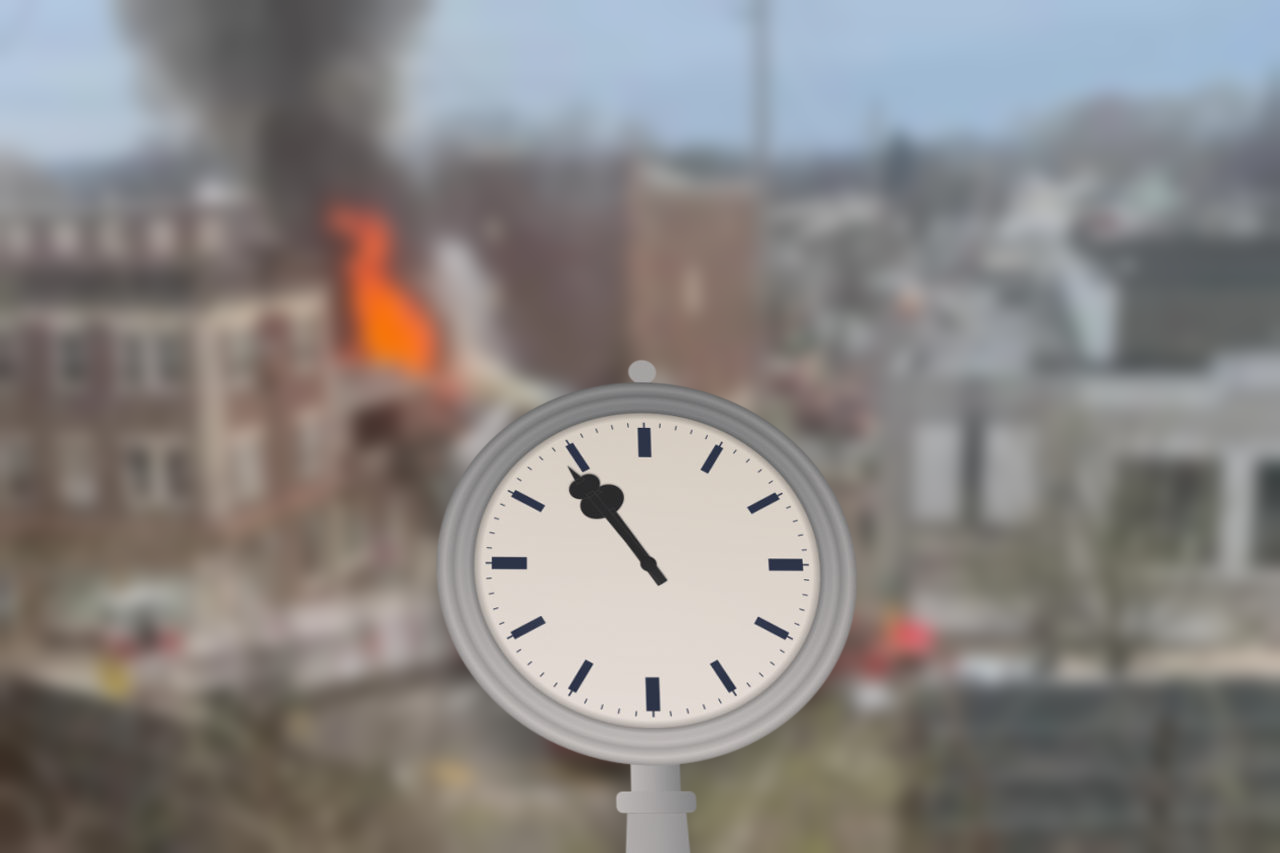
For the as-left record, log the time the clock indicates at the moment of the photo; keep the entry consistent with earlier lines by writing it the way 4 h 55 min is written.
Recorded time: 10 h 54 min
